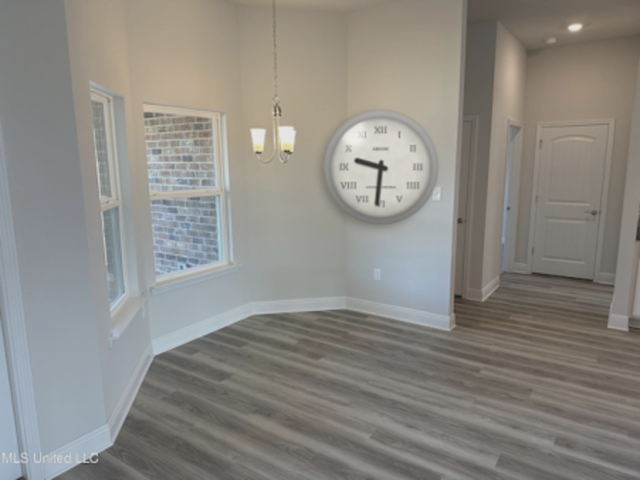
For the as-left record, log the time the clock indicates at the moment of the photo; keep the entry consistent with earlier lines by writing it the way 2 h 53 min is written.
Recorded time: 9 h 31 min
